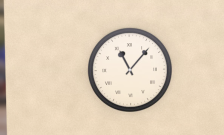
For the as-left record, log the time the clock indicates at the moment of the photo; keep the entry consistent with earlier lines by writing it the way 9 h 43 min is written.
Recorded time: 11 h 07 min
